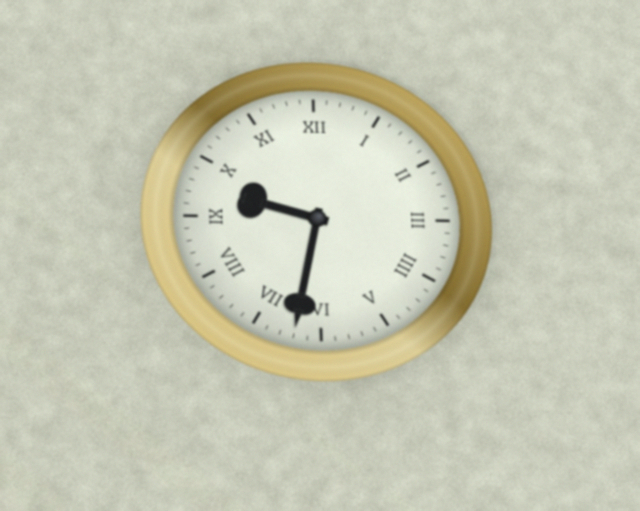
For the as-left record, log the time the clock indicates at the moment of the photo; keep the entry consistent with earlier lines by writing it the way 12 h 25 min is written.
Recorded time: 9 h 32 min
